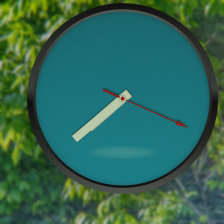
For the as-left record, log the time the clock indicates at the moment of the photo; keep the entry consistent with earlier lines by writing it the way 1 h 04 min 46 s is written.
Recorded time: 7 h 38 min 19 s
